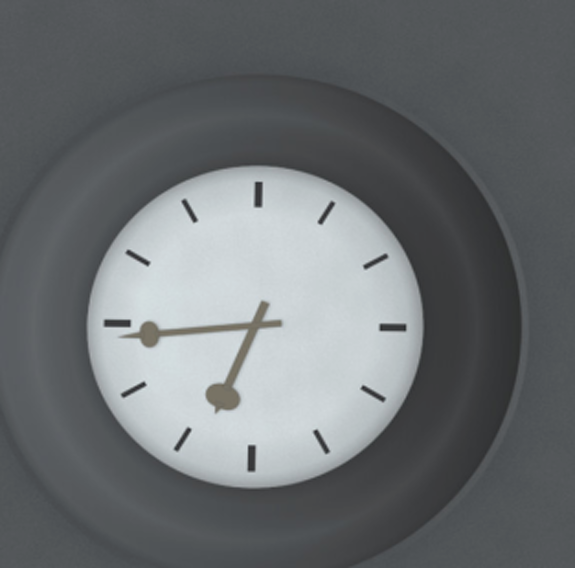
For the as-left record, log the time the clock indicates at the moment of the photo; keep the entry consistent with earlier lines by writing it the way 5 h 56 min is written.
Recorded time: 6 h 44 min
